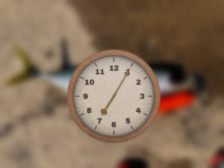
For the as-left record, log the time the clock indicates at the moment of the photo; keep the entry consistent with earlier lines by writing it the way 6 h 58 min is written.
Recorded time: 7 h 05 min
